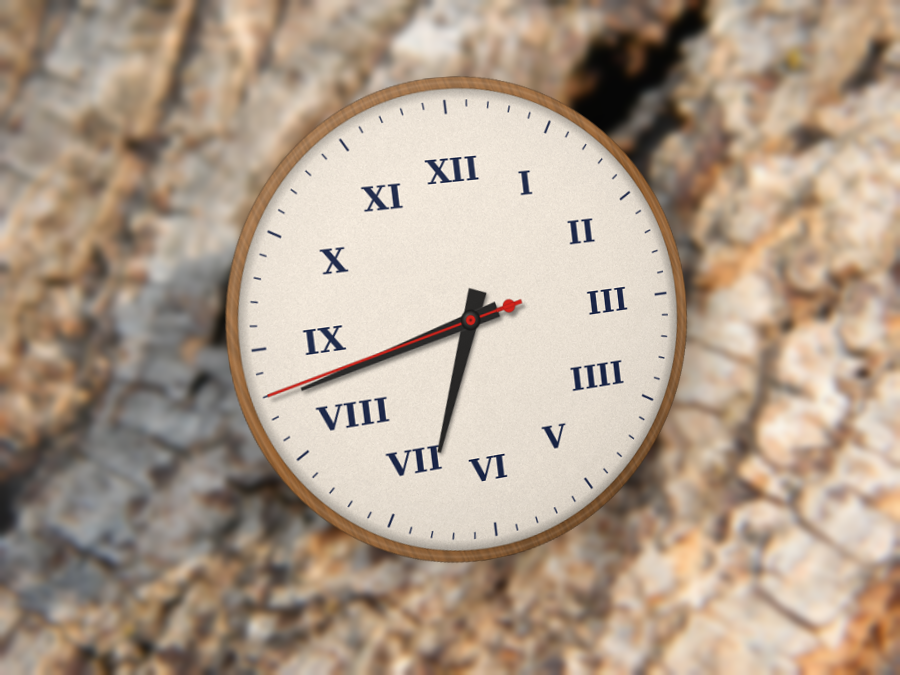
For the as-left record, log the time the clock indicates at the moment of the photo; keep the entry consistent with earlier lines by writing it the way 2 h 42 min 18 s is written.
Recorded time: 6 h 42 min 43 s
